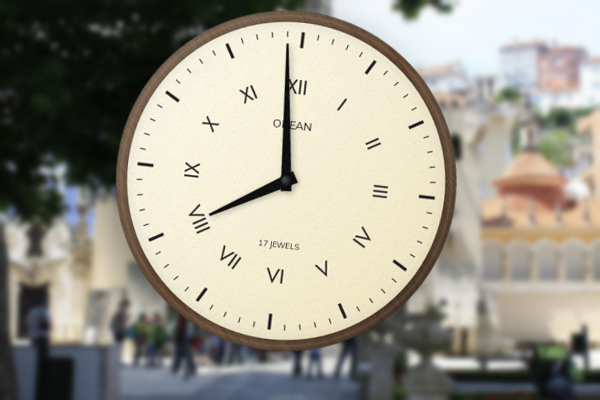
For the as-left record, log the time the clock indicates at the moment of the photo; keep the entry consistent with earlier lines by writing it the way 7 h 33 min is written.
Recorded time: 7 h 59 min
